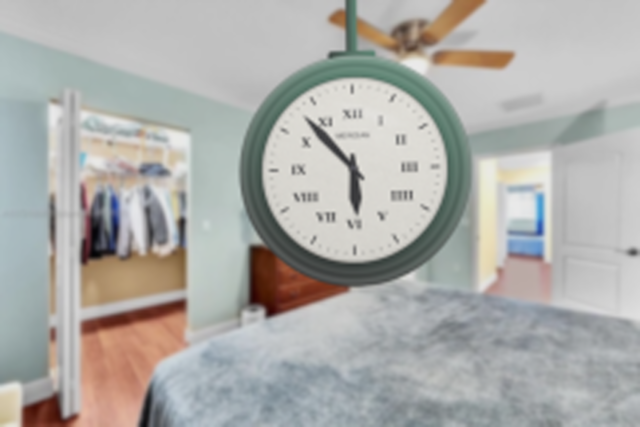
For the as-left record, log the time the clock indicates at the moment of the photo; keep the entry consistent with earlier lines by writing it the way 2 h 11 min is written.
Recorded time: 5 h 53 min
